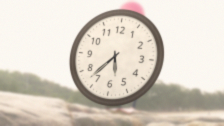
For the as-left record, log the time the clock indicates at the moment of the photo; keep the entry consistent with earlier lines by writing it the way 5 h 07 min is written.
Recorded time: 5 h 37 min
